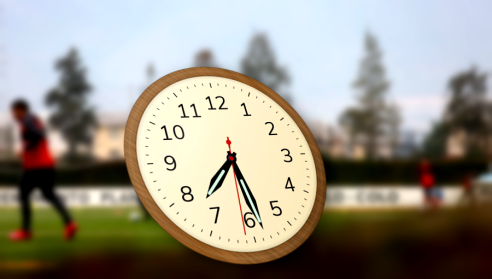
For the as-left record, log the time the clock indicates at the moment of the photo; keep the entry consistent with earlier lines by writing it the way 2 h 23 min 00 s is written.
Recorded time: 7 h 28 min 31 s
